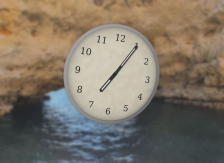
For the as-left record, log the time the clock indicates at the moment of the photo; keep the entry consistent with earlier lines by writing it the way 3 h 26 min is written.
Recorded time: 7 h 05 min
